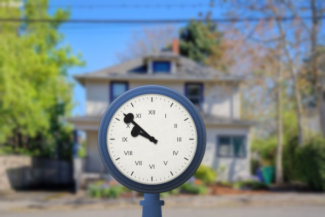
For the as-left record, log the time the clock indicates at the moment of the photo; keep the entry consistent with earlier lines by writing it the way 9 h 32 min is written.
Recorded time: 9 h 52 min
